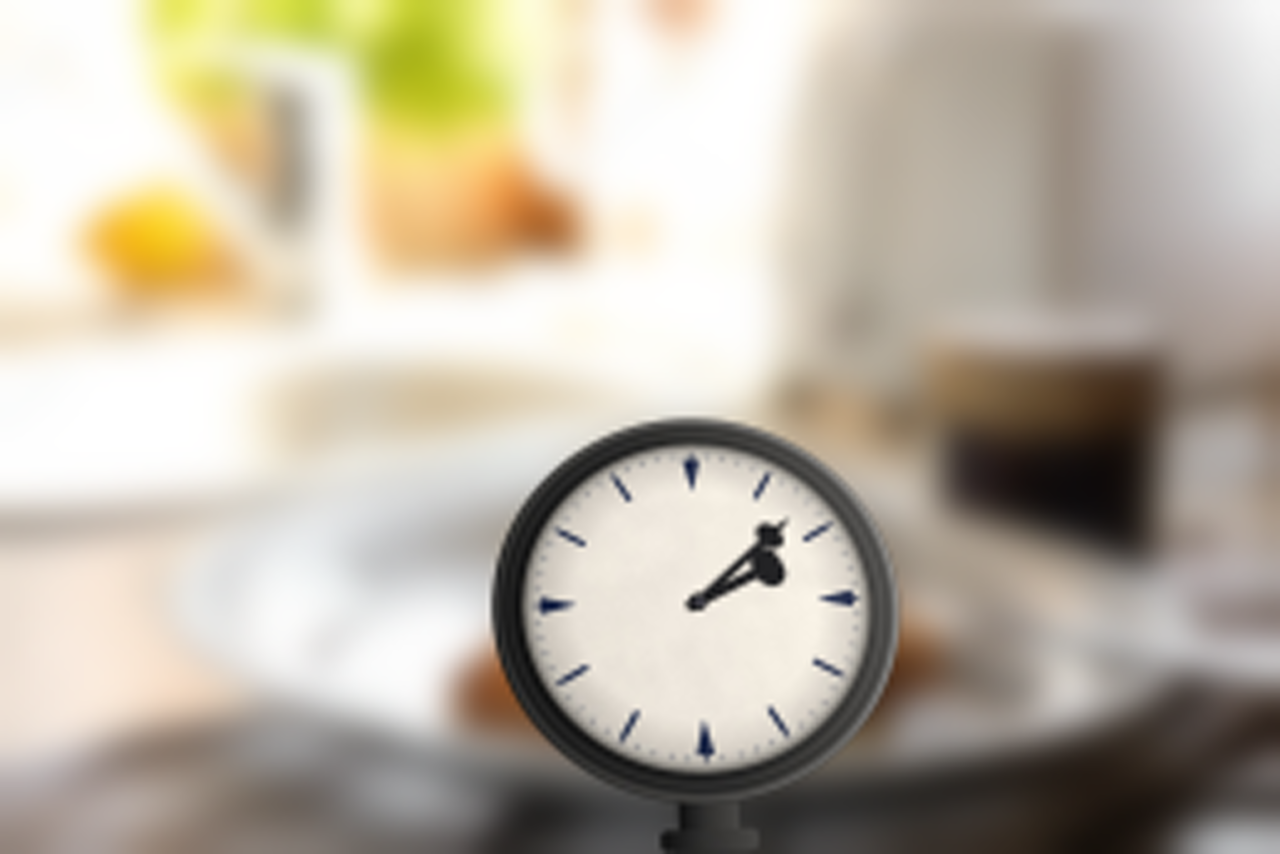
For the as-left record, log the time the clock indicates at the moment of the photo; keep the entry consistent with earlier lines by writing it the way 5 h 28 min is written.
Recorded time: 2 h 08 min
